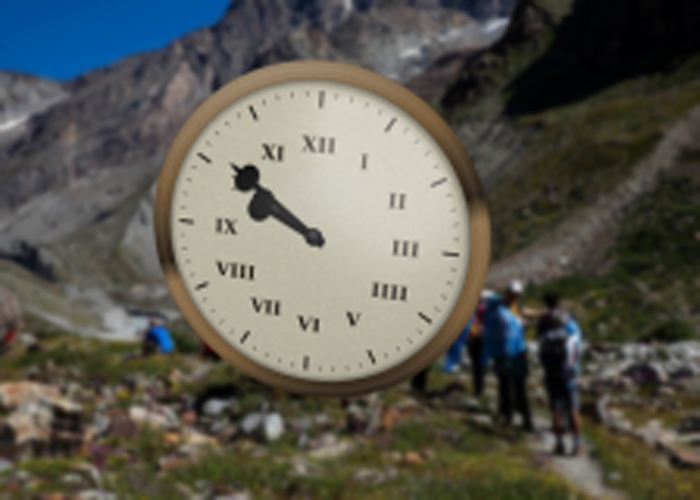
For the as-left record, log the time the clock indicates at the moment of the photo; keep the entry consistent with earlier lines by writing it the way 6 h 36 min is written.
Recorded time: 9 h 51 min
